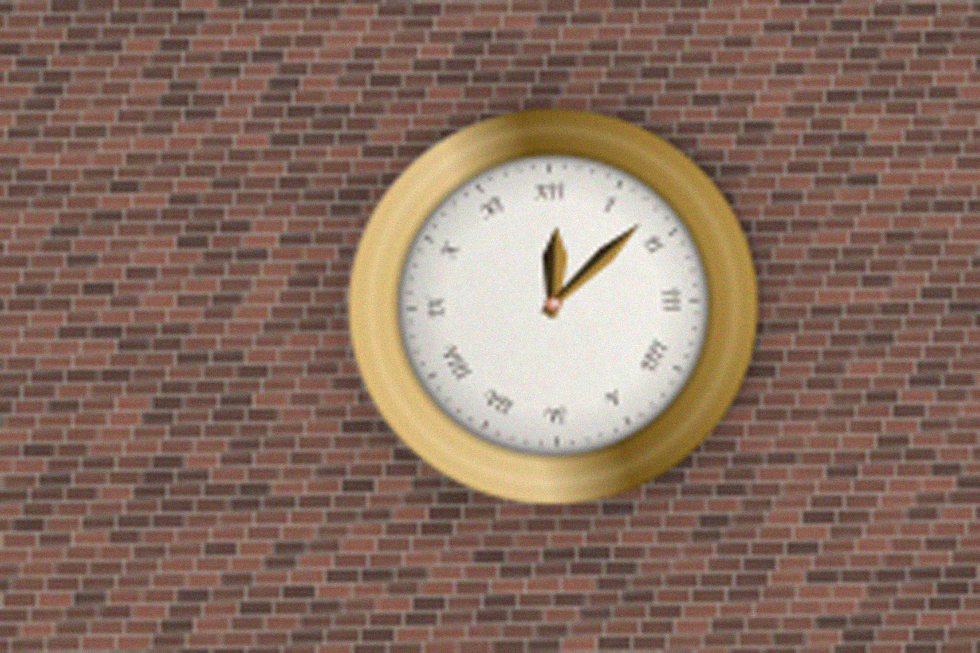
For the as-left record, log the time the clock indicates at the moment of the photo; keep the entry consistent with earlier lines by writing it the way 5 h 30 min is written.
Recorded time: 12 h 08 min
